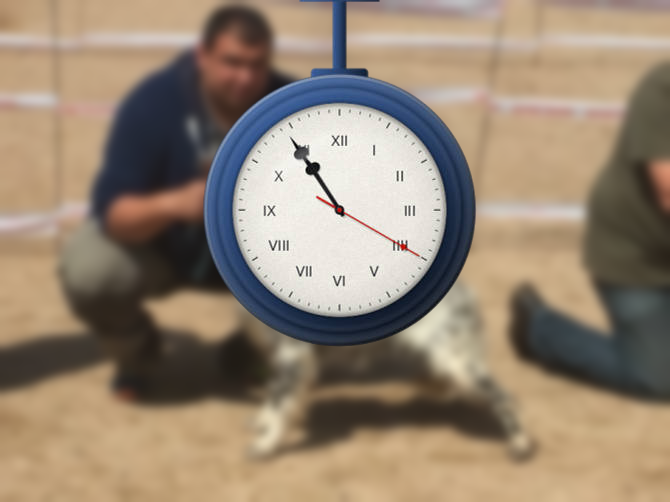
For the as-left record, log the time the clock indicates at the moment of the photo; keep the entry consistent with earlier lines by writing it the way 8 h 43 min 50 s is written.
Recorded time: 10 h 54 min 20 s
